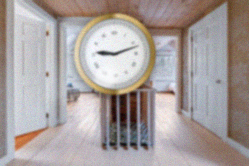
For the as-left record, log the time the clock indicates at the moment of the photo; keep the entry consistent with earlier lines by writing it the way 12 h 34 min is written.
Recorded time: 9 h 12 min
